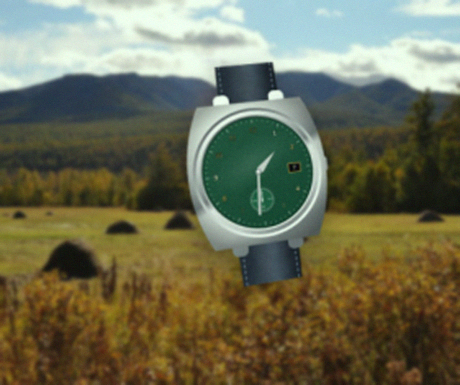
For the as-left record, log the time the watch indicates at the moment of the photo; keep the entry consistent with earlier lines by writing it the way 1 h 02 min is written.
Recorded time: 1 h 31 min
